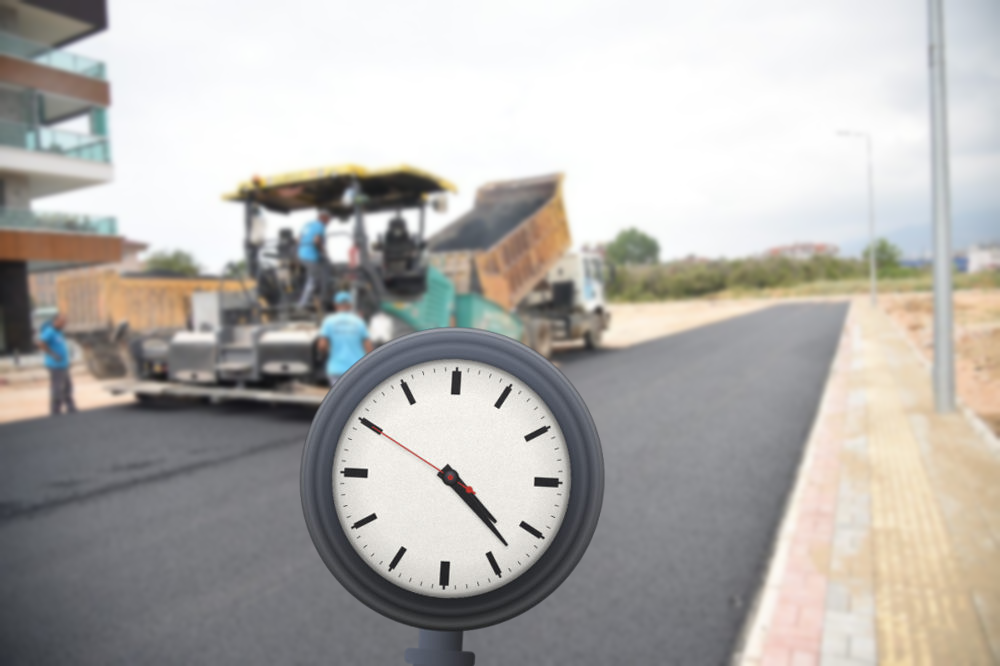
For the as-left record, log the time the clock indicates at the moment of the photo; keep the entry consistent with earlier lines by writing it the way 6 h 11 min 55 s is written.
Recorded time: 4 h 22 min 50 s
